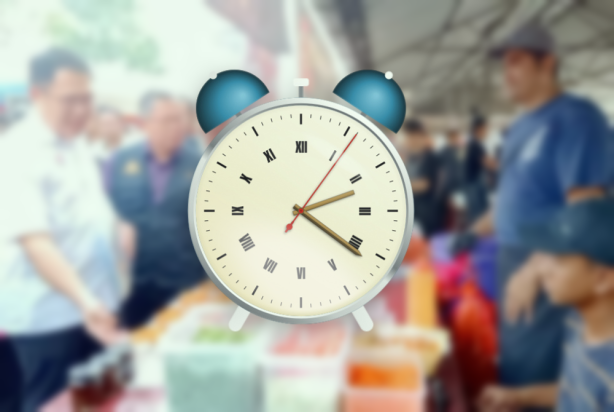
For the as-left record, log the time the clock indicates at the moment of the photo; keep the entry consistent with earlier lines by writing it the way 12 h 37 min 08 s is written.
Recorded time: 2 h 21 min 06 s
